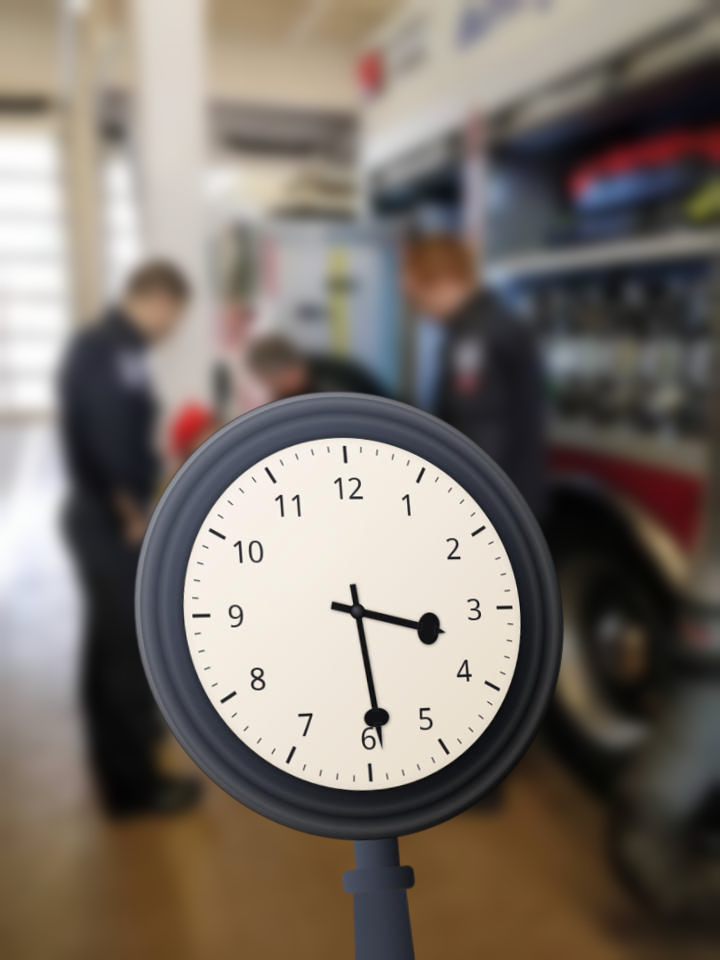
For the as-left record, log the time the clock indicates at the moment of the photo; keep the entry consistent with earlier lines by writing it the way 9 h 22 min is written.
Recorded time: 3 h 29 min
